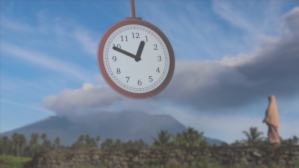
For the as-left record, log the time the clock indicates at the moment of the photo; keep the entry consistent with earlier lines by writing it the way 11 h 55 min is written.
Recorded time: 12 h 49 min
